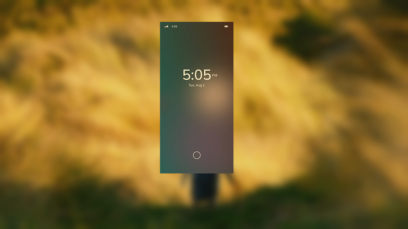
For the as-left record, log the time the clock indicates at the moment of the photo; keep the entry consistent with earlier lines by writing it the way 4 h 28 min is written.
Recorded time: 5 h 05 min
